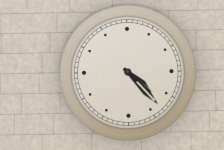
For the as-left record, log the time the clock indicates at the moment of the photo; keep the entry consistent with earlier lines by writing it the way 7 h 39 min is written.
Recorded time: 4 h 23 min
